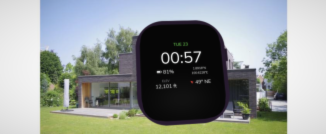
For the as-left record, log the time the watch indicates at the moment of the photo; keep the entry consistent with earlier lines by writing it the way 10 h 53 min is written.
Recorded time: 0 h 57 min
